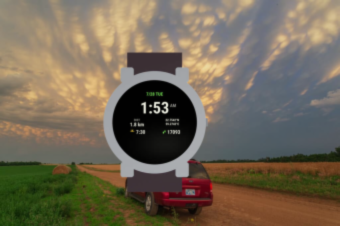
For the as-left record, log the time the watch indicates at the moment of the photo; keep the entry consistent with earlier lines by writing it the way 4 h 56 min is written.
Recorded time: 1 h 53 min
